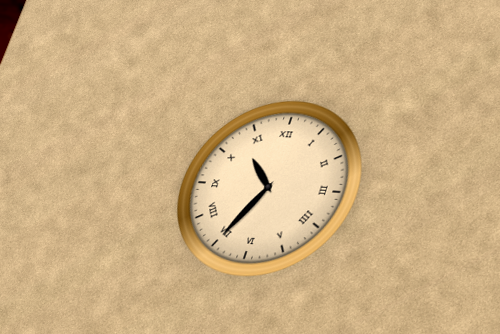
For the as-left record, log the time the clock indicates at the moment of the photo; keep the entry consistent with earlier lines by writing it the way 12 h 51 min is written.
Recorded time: 10 h 35 min
